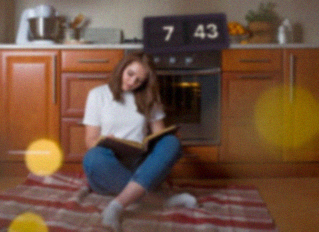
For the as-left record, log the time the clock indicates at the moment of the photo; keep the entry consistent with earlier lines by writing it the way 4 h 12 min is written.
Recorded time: 7 h 43 min
